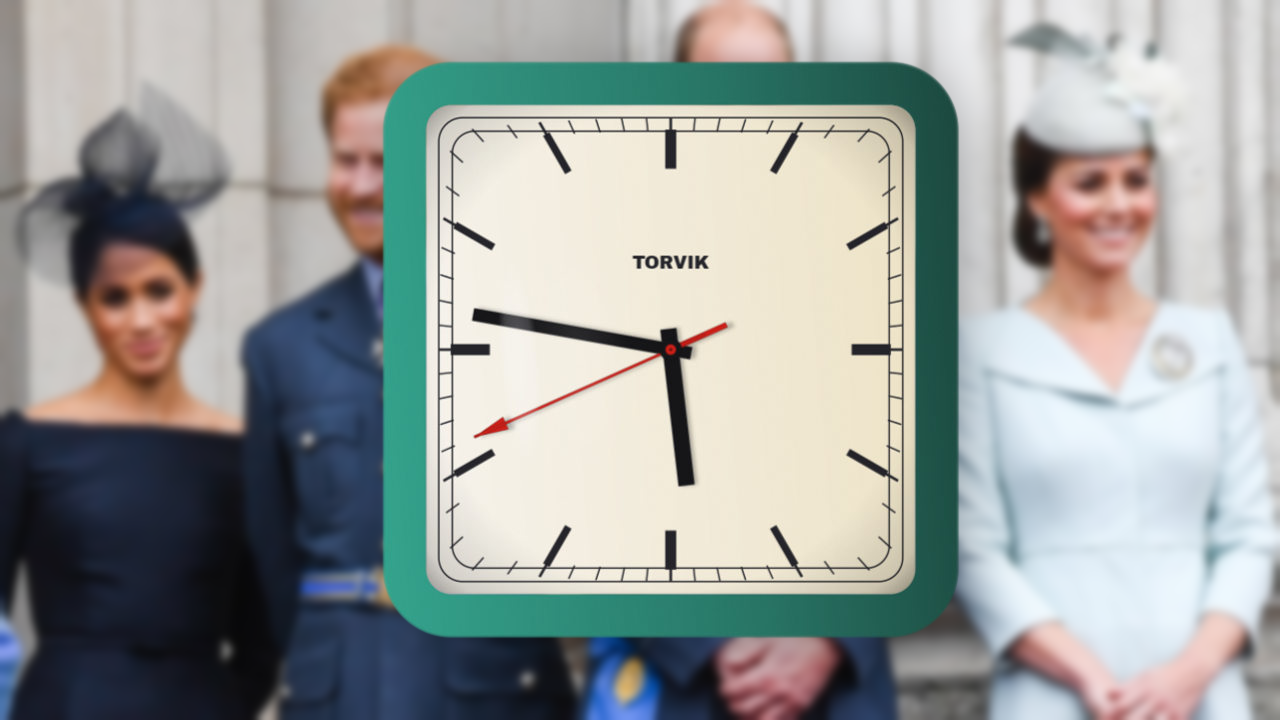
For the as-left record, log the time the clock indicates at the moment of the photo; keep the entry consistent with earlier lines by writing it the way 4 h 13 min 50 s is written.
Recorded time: 5 h 46 min 41 s
